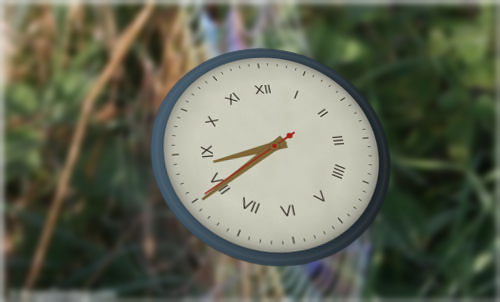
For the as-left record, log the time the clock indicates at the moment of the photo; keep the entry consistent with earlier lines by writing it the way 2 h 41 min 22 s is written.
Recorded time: 8 h 39 min 40 s
